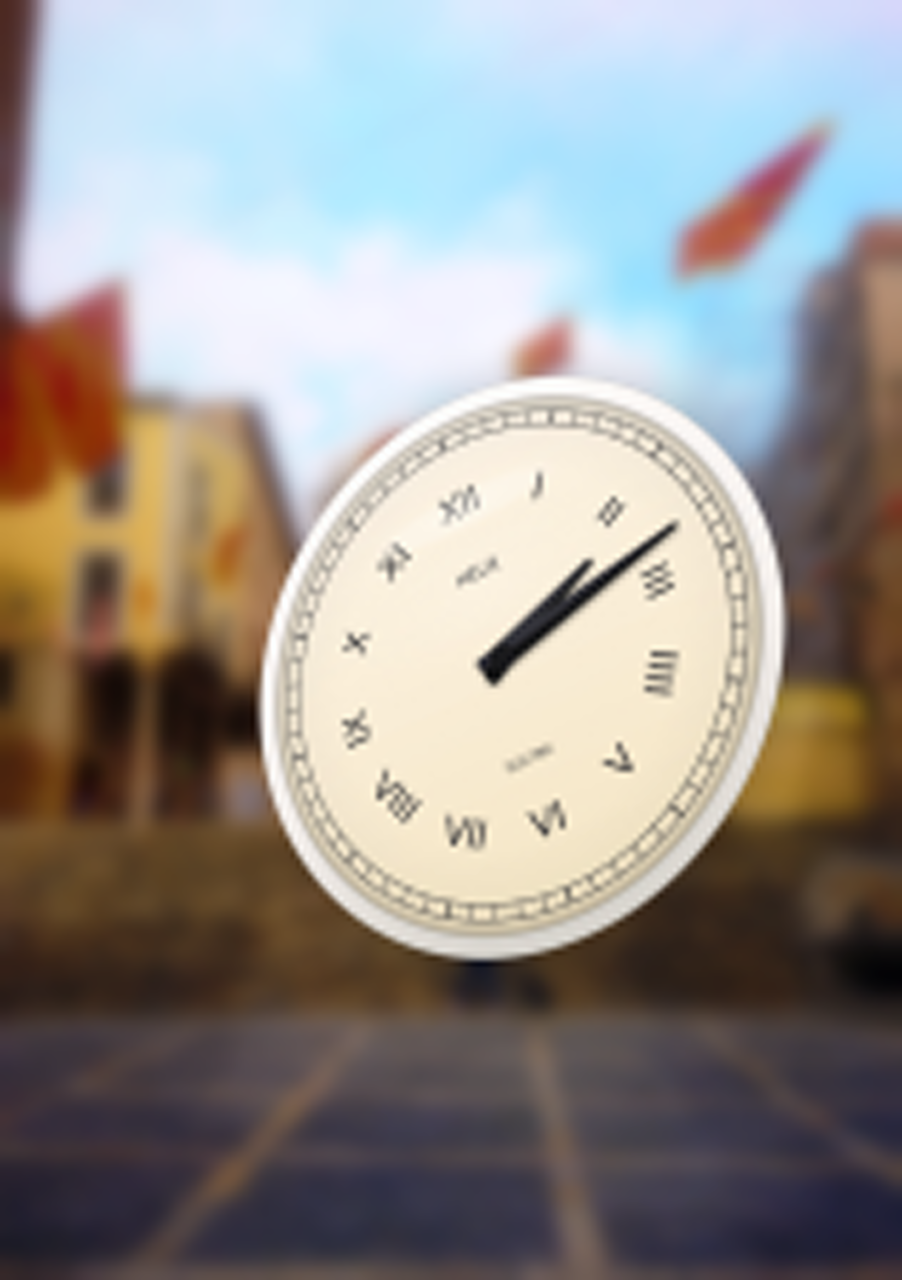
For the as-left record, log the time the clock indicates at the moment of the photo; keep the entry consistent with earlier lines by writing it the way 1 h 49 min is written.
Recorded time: 2 h 13 min
